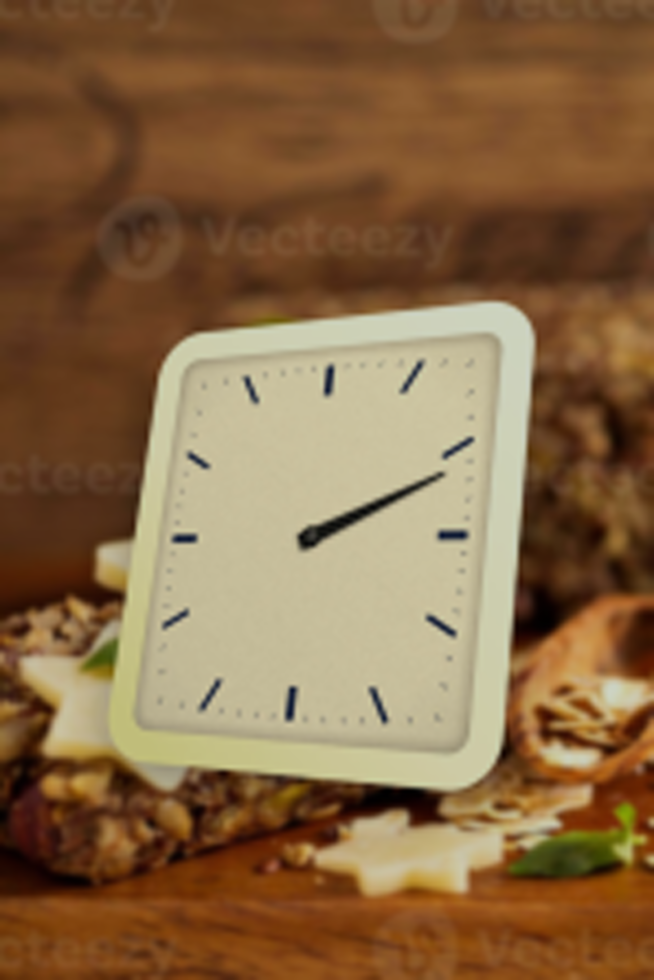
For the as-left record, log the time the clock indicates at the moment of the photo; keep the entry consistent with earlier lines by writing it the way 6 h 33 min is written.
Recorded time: 2 h 11 min
